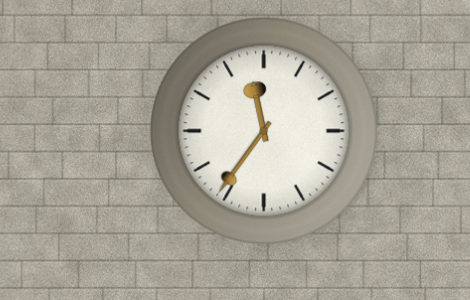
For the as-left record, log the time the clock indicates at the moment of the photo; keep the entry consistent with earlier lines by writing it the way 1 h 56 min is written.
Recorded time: 11 h 36 min
